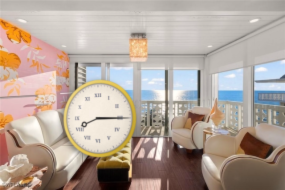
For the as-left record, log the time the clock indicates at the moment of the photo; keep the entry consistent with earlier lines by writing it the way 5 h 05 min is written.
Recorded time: 8 h 15 min
